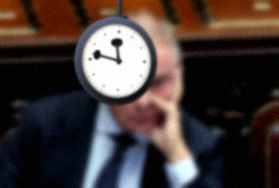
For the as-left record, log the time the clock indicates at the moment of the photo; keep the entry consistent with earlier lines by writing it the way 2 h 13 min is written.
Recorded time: 11 h 47 min
